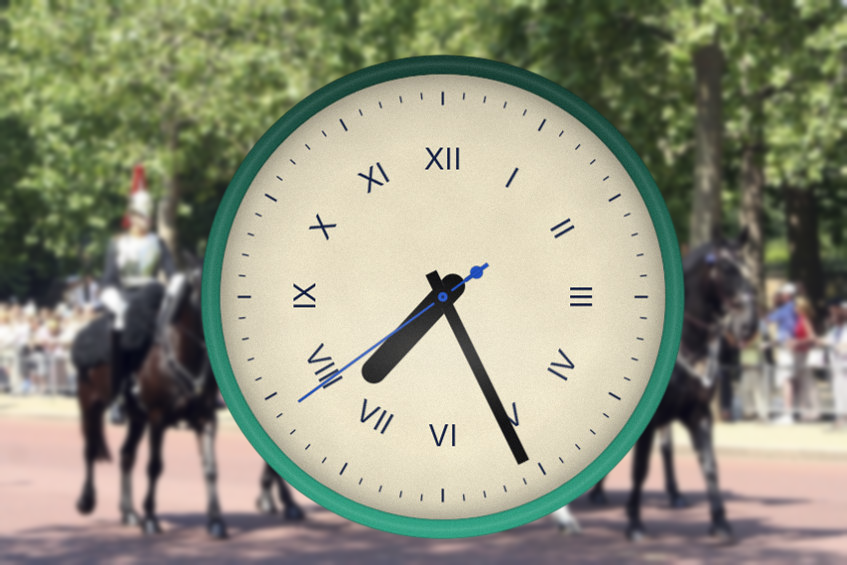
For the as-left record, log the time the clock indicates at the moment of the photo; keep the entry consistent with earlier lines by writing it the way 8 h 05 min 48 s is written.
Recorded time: 7 h 25 min 39 s
